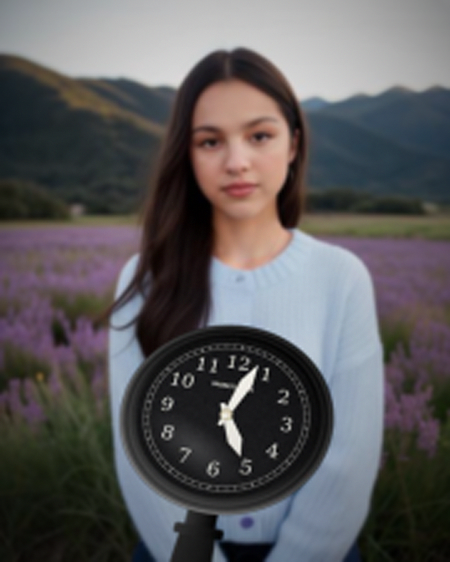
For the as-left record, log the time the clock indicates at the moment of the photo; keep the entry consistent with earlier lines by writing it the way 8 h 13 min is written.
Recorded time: 5 h 03 min
